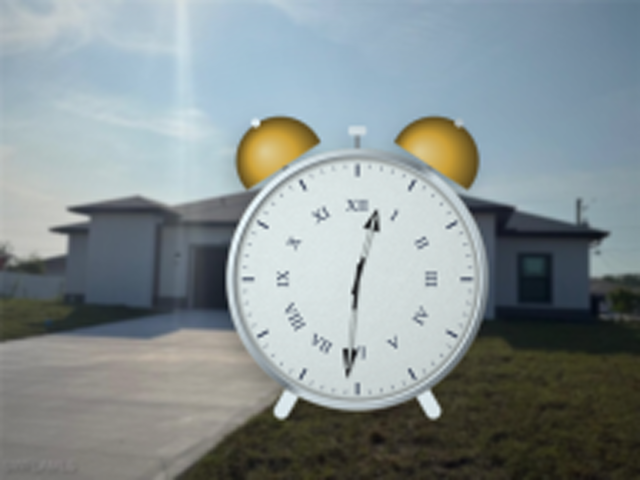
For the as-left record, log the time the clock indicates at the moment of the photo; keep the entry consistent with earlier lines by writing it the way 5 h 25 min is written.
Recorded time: 12 h 31 min
